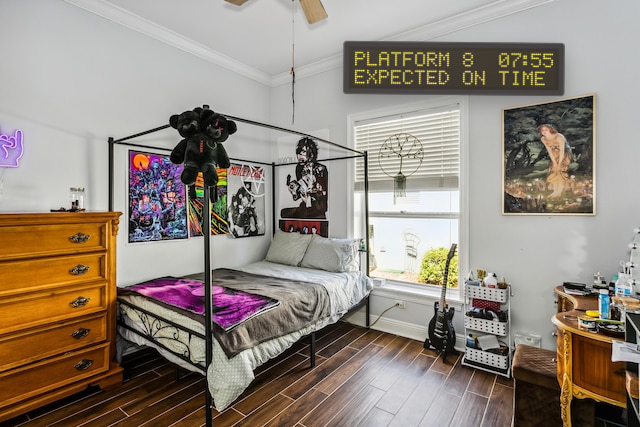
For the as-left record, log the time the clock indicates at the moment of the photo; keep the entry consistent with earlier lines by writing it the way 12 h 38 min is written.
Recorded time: 7 h 55 min
